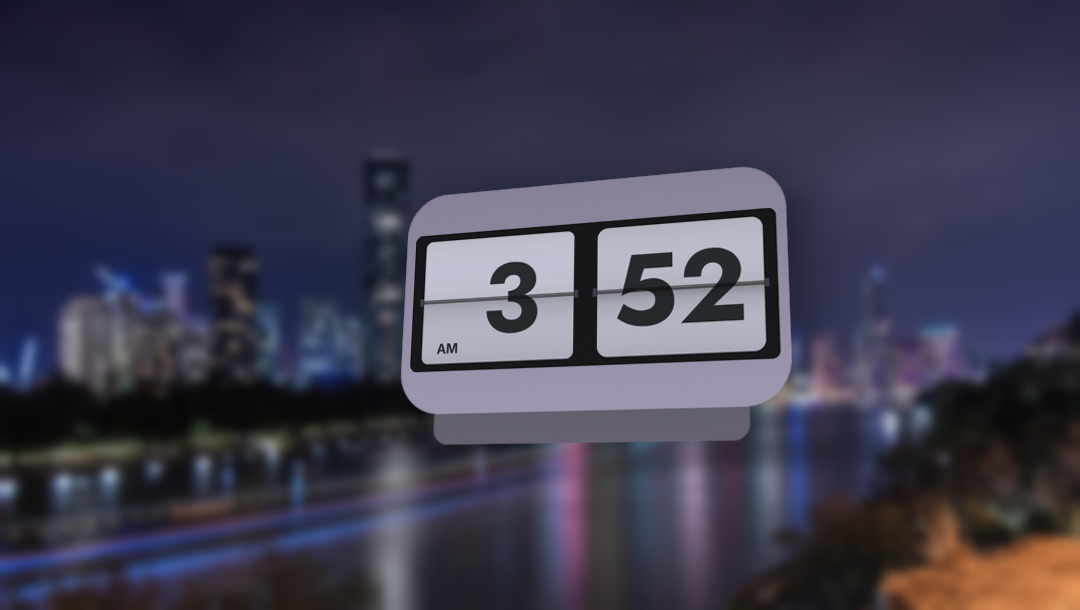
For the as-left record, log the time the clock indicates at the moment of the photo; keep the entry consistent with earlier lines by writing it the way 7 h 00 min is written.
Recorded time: 3 h 52 min
